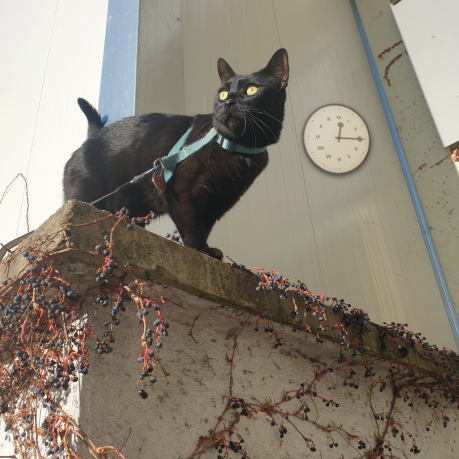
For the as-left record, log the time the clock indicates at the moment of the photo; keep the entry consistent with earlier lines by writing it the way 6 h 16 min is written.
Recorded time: 12 h 15 min
